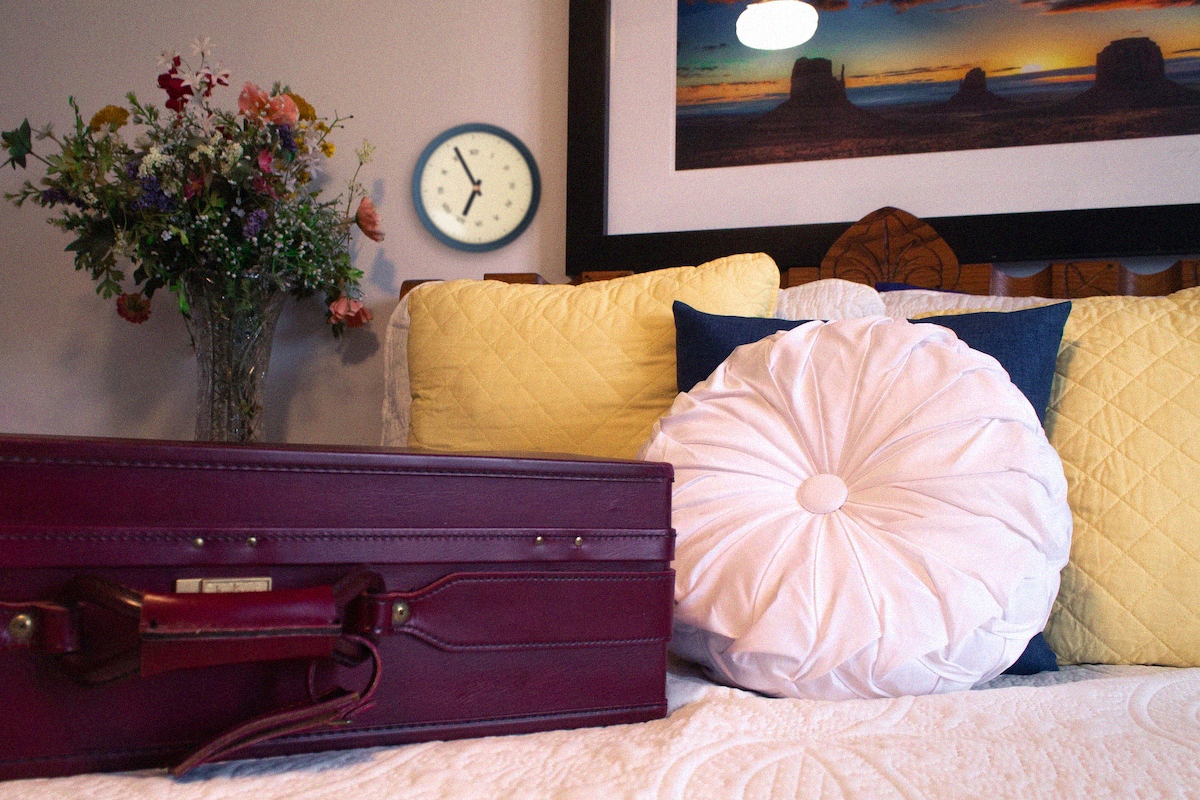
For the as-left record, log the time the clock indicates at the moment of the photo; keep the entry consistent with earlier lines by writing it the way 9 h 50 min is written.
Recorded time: 6 h 56 min
